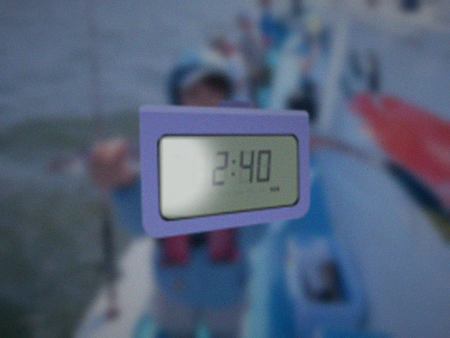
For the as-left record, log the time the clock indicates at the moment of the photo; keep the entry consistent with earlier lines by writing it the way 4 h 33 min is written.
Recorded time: 2 h 40 min
